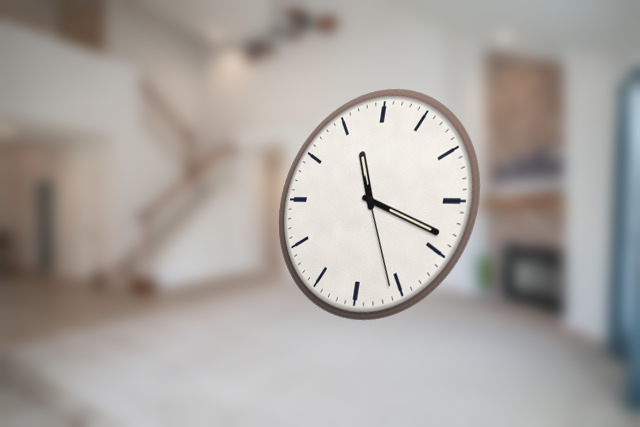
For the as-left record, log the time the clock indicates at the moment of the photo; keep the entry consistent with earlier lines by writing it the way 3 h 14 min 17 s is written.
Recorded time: 11 h 18 min 26 s
